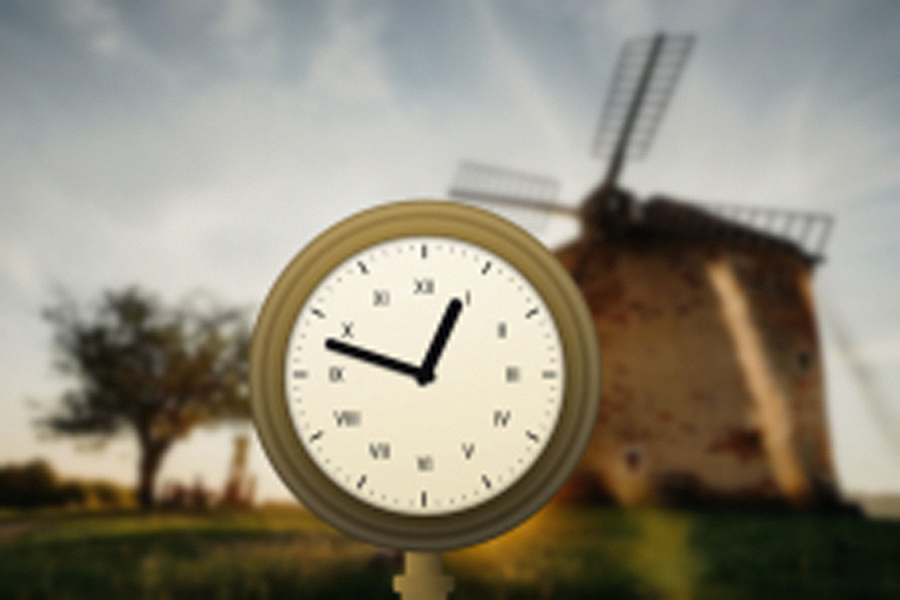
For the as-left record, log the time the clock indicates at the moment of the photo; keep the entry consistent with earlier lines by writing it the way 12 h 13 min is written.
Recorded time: 12 h 48 min
